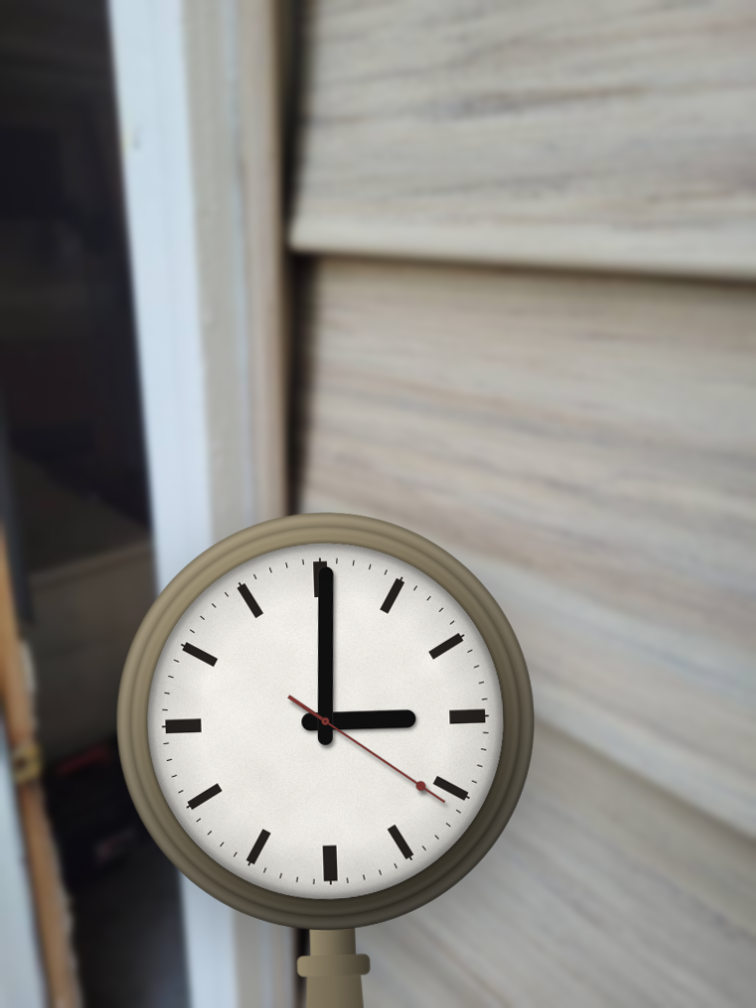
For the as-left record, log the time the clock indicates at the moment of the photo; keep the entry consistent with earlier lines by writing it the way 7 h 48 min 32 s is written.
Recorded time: 3 h 00 min 21 s
